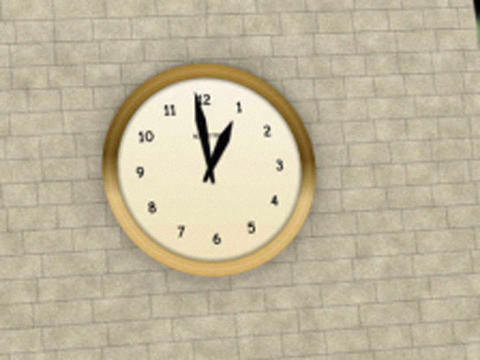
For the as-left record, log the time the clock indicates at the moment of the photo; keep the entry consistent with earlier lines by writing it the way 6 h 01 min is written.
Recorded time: 12 h 59 min
